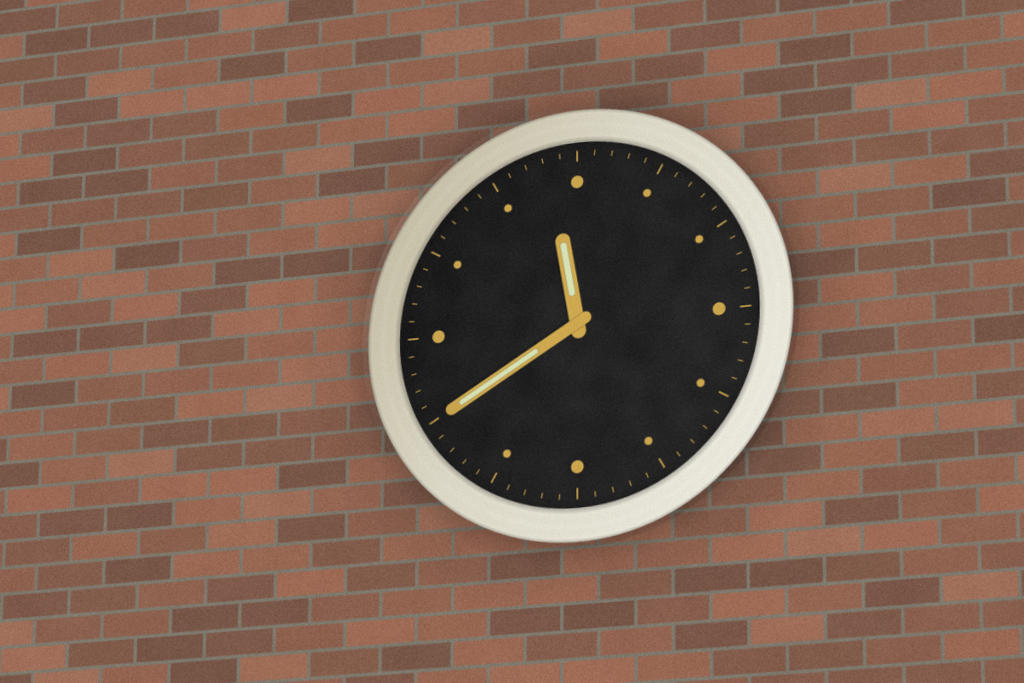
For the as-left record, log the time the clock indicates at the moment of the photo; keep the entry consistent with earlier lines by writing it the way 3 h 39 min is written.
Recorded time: 11 h 40 min
